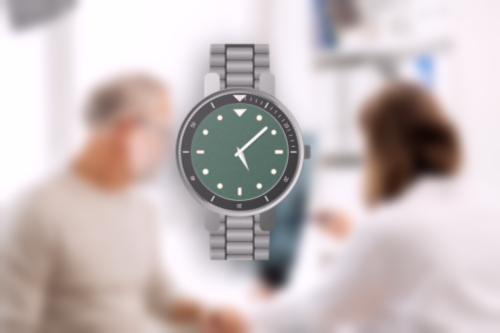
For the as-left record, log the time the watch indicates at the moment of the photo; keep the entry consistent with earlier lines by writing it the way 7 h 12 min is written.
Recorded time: 5 h 08 min
